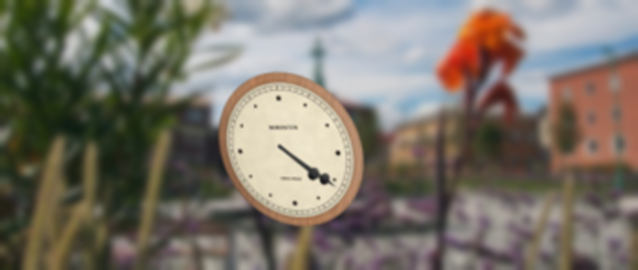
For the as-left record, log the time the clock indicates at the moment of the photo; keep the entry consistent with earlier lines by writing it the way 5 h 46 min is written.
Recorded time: 4 h 21 min
